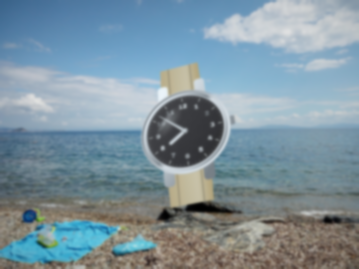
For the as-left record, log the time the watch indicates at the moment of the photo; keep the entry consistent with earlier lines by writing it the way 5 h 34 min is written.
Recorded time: 7 h 52 min
